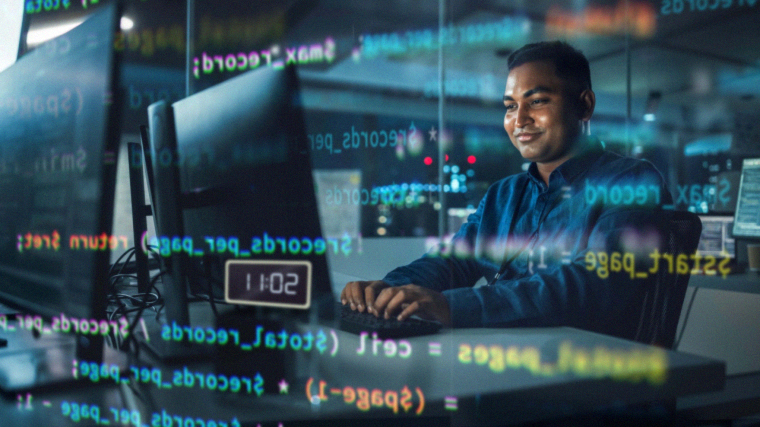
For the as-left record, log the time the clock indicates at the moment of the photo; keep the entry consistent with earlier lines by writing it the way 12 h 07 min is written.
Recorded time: 11 h 02 min
